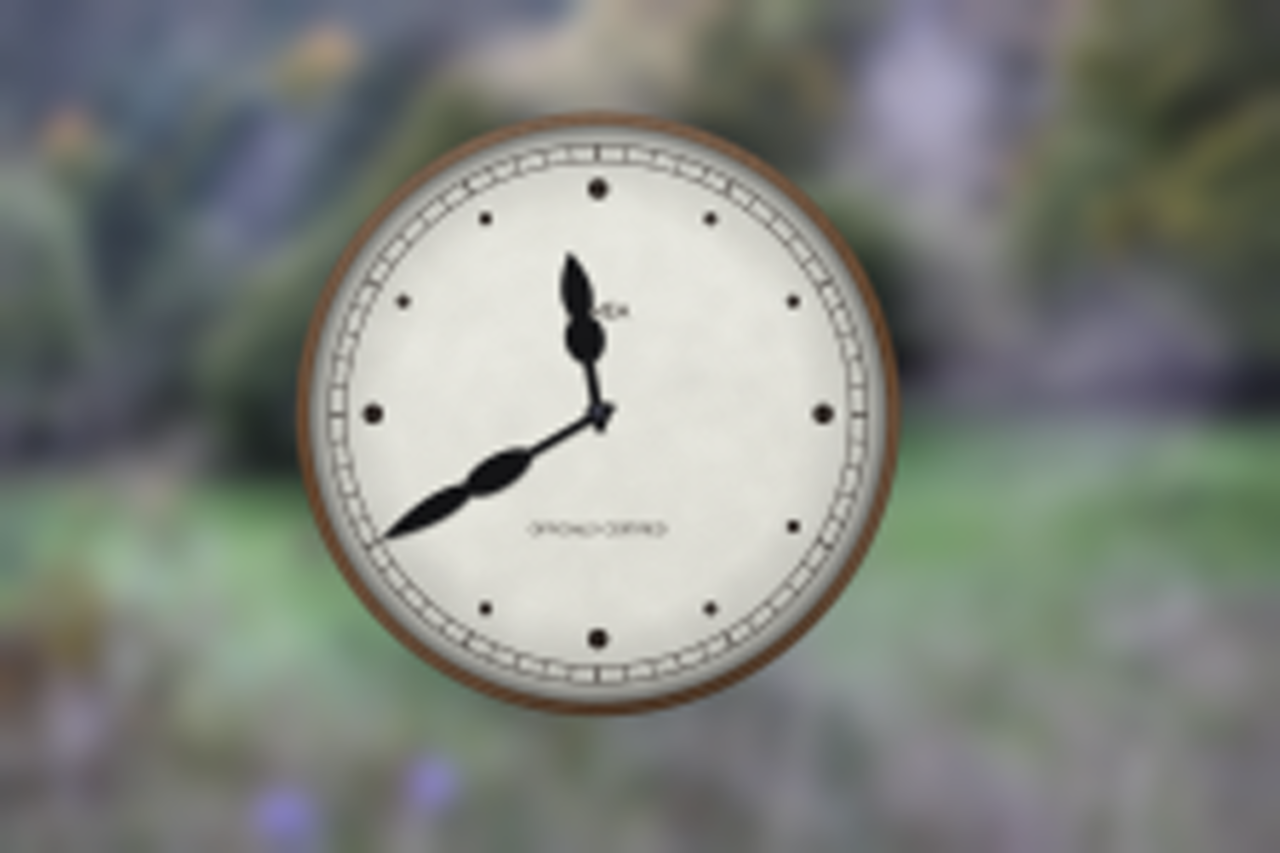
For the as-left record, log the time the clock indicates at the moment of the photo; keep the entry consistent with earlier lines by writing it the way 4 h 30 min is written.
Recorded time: 11 h 40 min
